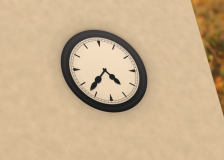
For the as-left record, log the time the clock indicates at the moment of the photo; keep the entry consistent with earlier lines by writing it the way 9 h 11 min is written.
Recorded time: 4 h 37 min
